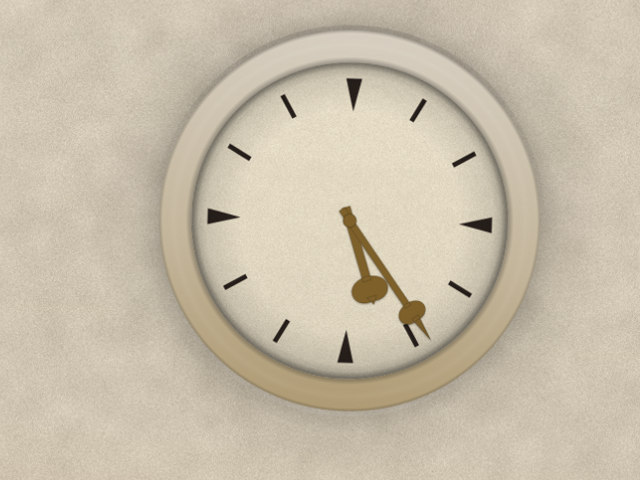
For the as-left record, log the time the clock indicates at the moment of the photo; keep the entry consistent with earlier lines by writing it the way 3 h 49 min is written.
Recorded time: 5 h 24 min
